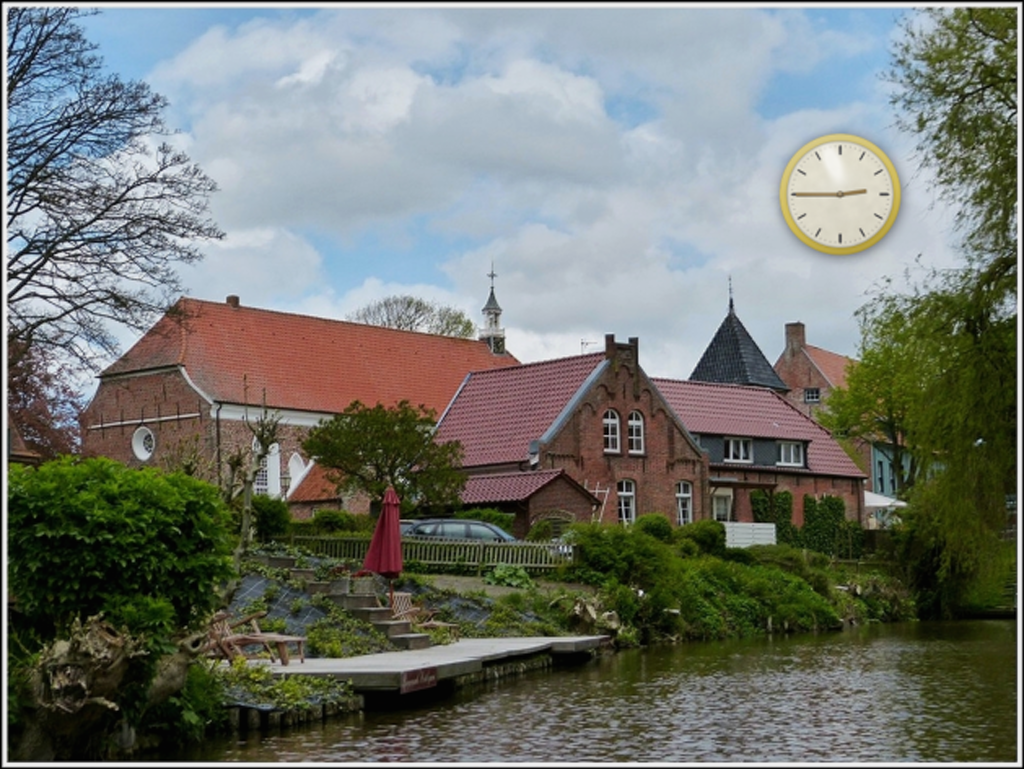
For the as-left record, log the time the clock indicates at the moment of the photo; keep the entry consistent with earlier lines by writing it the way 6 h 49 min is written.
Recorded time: 2 h 45 min
